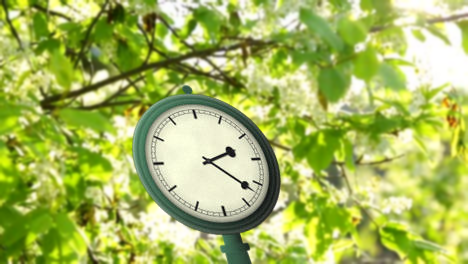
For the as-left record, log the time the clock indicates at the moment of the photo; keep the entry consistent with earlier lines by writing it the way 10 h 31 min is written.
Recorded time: 2 h 22 min
